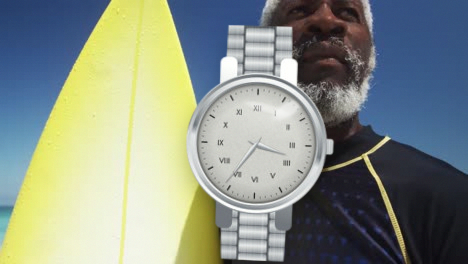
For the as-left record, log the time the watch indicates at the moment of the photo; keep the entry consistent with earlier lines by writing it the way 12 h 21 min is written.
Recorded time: 3 h 36 min
